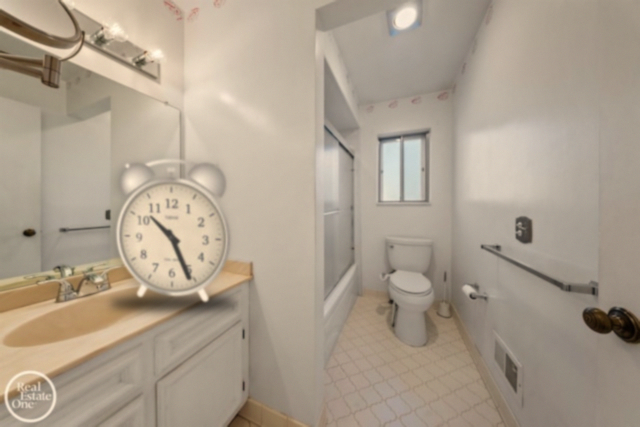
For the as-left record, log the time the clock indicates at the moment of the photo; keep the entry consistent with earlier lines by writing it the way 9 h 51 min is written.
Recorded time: 10 h 26 min
